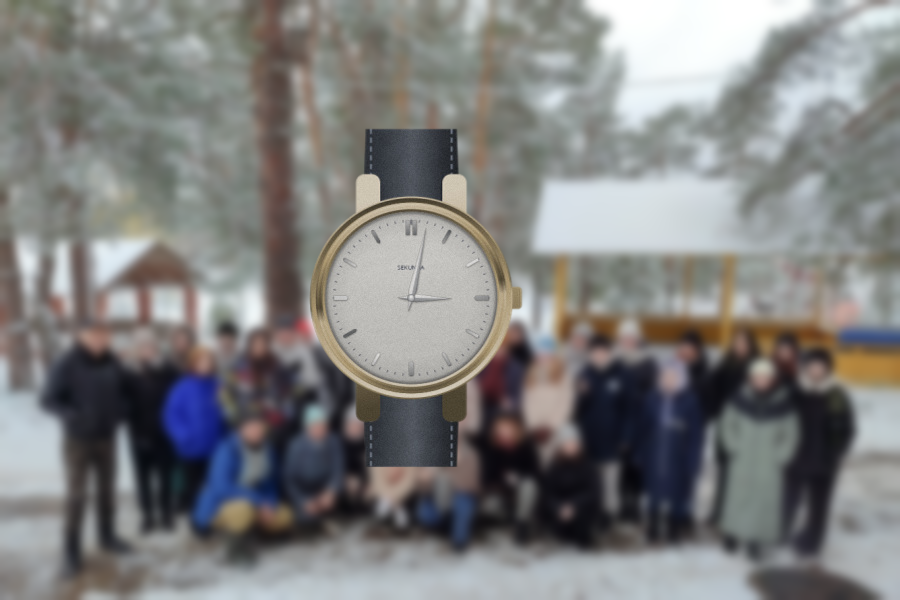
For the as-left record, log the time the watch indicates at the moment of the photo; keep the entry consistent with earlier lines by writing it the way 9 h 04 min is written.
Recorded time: 3 h 02 min
